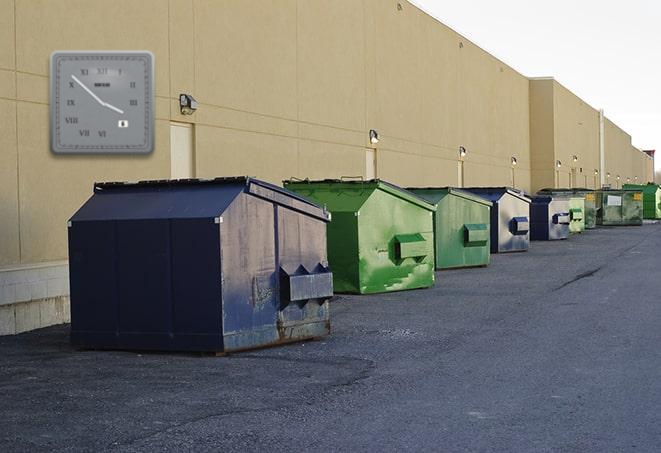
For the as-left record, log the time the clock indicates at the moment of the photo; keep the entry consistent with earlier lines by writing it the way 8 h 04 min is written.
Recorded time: 3 h 52 min
